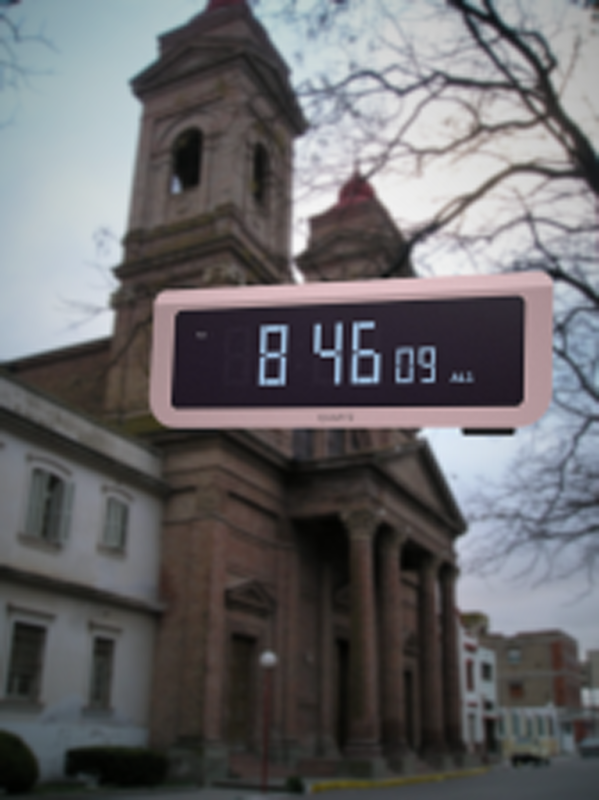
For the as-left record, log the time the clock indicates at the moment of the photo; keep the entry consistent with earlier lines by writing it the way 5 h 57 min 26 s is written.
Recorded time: 8 h 46 min 09 s
